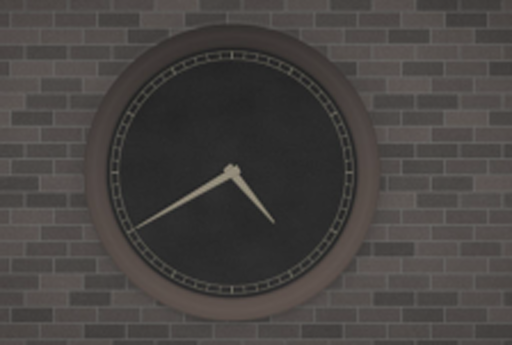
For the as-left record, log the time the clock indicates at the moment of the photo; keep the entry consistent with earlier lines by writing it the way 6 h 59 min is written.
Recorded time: 4 h 40 min
